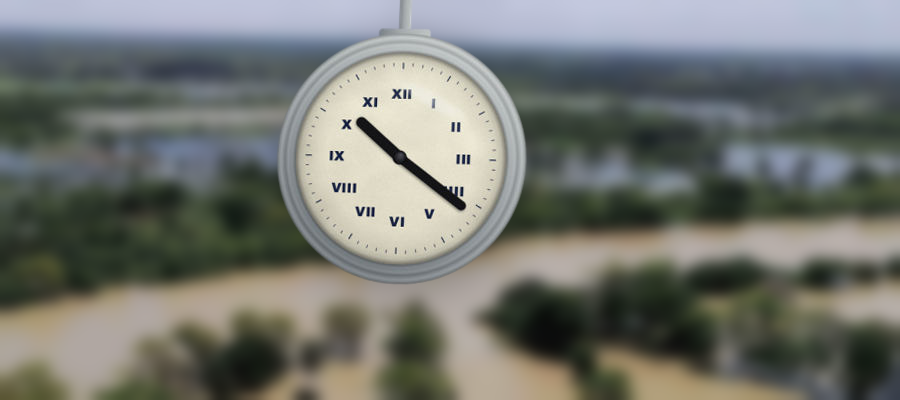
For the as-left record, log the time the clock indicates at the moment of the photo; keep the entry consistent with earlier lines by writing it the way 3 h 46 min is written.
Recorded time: 10 h 21 min
